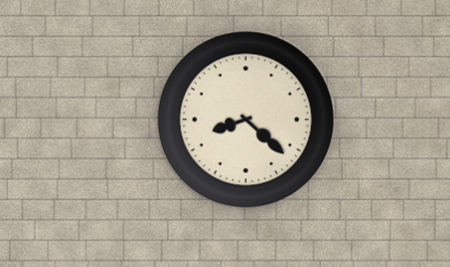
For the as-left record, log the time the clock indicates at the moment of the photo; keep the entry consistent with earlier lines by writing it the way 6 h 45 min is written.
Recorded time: 8 h 22 min
